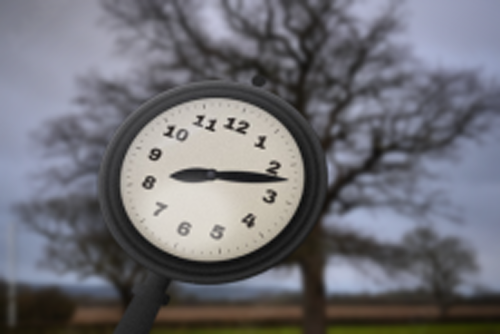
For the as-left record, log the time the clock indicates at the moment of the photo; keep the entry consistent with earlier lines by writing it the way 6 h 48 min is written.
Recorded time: 8 h 12 min
